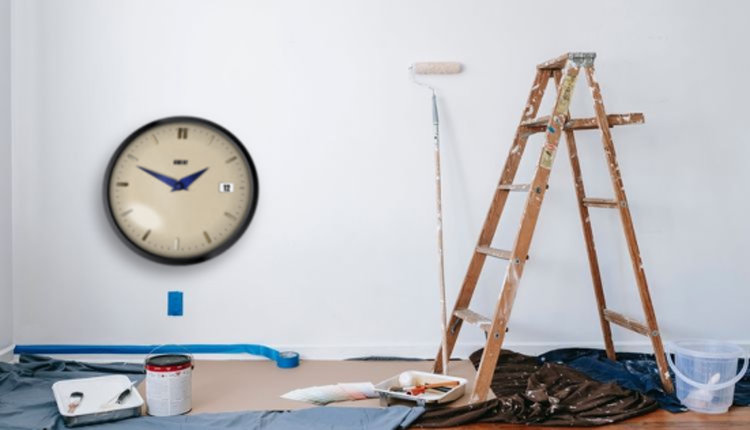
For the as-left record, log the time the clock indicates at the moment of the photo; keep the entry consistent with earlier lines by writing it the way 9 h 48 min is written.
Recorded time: 1 h 49 min
